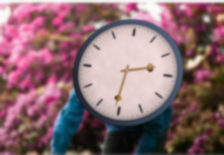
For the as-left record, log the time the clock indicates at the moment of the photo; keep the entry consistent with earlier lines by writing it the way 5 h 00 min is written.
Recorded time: 2 h 31 min
